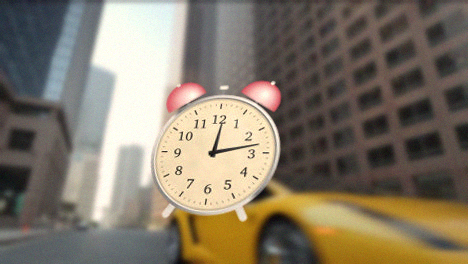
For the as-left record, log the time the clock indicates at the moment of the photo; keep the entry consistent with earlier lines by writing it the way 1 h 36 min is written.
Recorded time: 12 h 13 min
